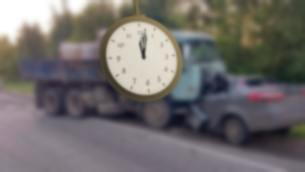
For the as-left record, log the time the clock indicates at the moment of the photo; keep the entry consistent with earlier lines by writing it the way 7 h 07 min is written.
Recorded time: 12 h 02 min
